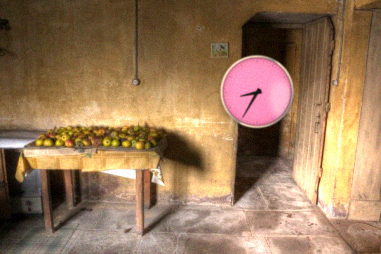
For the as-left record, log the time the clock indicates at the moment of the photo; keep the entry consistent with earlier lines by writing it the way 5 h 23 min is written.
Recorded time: 8 h 35 min
